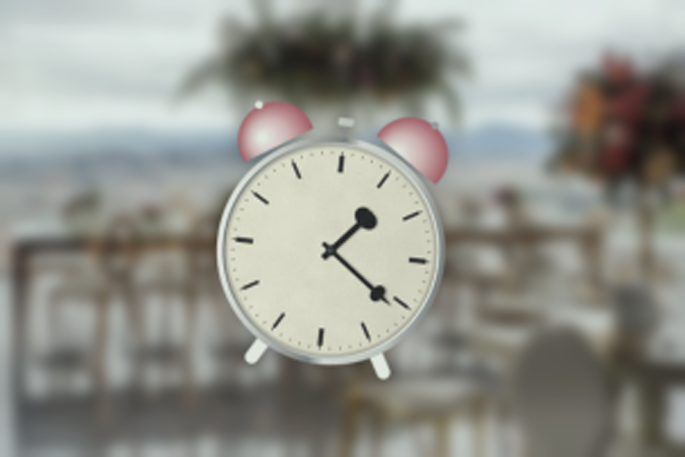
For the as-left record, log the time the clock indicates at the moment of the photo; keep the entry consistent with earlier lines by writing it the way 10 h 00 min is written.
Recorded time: 1 h 21 min
